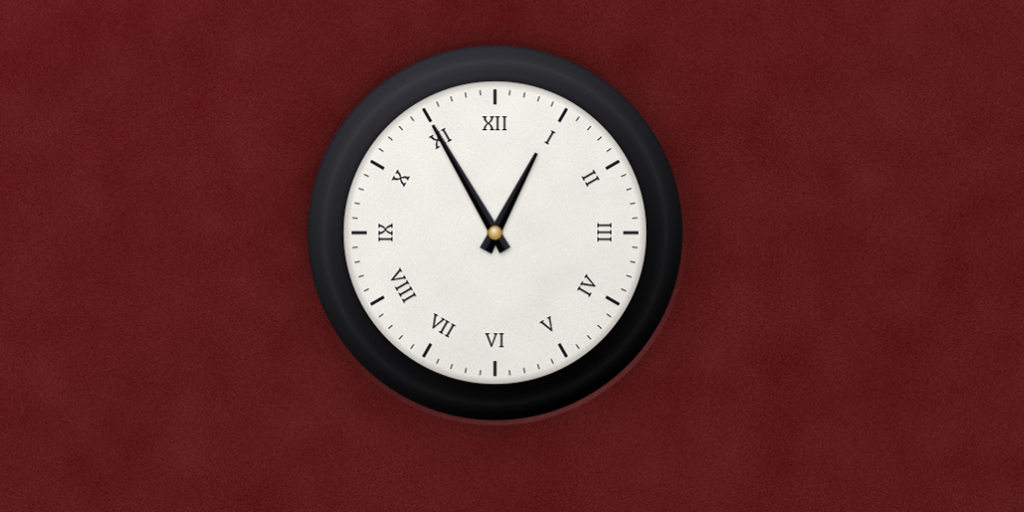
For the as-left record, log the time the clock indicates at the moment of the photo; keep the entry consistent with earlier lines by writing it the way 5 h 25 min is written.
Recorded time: 12 h 55 min
